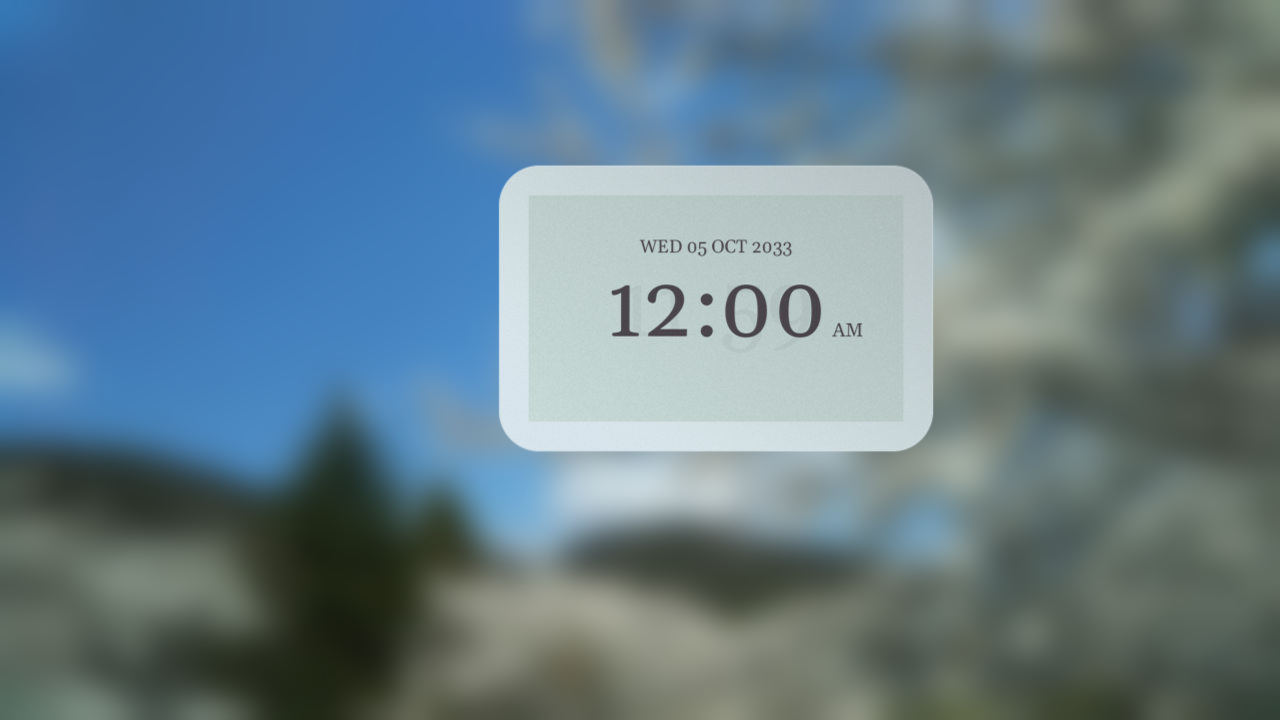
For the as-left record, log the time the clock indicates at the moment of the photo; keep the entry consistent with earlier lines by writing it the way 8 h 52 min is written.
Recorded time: 12 h 00 min
